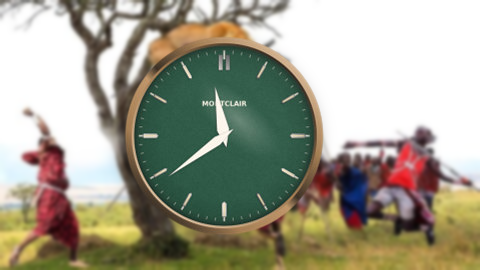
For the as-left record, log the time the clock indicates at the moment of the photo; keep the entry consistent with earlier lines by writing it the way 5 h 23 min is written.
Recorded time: 11 h 39 min
